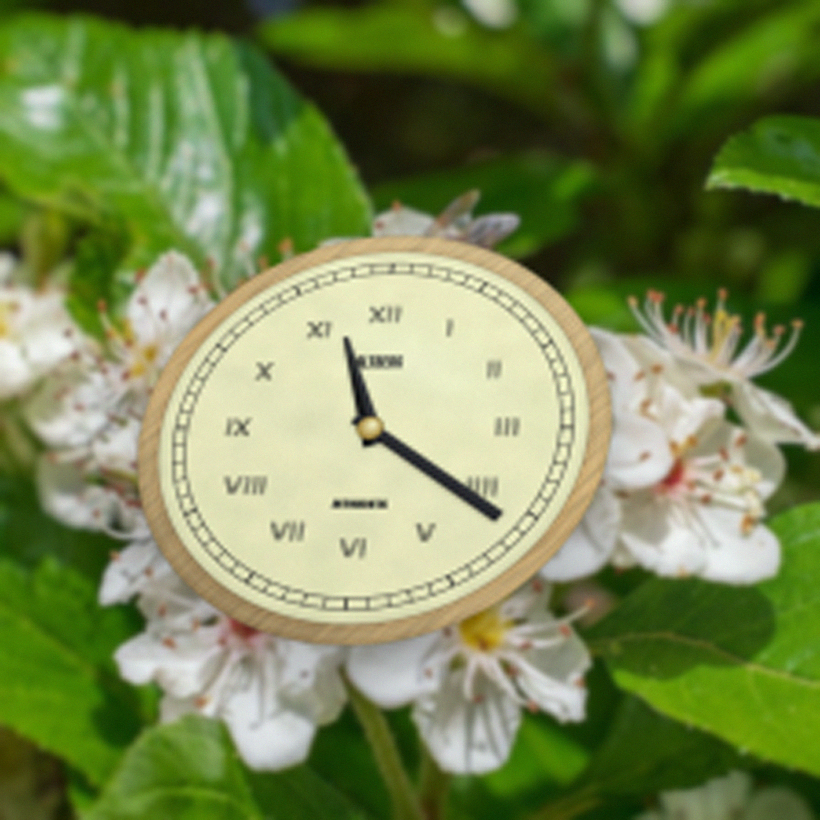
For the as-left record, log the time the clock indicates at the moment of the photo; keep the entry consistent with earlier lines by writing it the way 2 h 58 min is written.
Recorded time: 11 h 21 min
